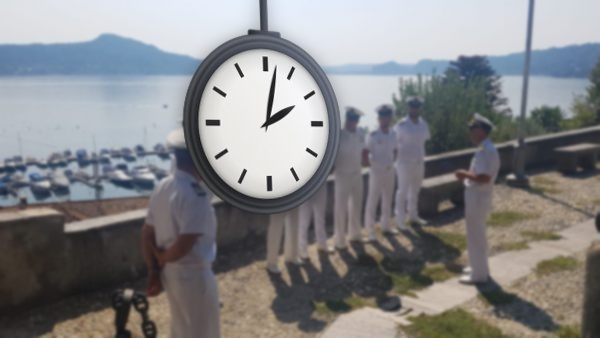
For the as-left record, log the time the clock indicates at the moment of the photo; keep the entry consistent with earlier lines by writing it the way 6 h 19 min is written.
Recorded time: 2 h 02 min
